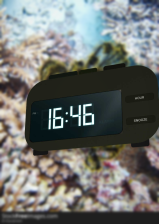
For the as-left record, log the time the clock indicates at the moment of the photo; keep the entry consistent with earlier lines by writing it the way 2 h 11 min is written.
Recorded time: 16 h 46 min
